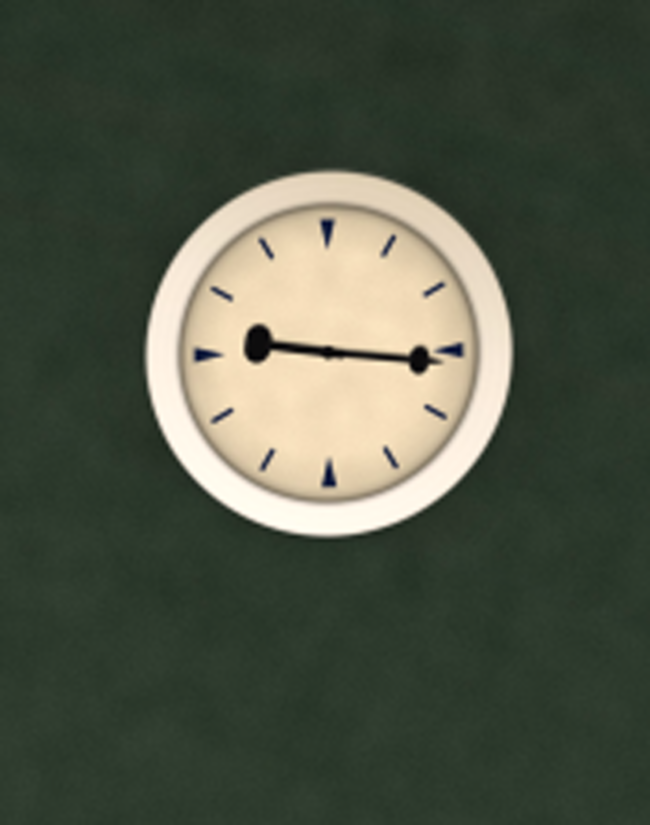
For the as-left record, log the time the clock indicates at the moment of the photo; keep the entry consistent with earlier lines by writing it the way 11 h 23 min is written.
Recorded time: 9 h 16 min
